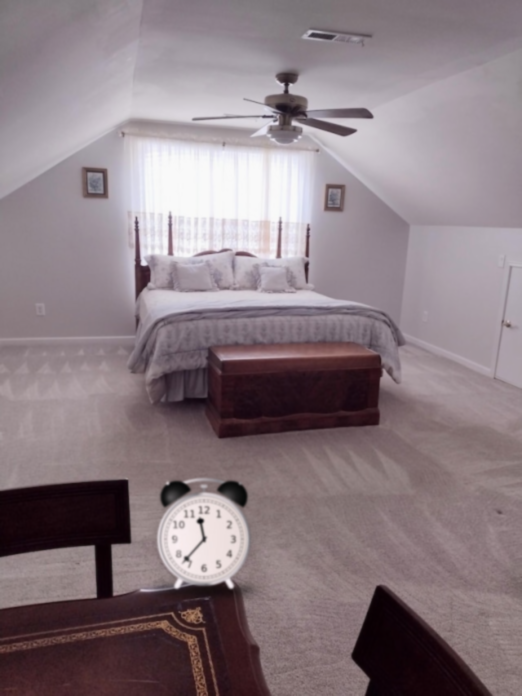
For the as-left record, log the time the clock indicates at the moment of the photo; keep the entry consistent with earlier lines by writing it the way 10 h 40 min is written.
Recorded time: 11 h 37 min
